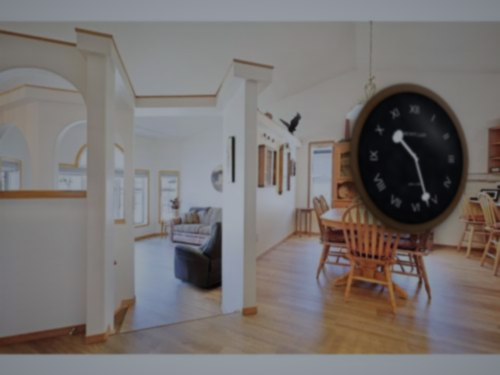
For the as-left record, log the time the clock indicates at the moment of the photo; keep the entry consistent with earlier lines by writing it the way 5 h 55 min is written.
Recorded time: 10 h 27 min
